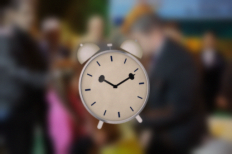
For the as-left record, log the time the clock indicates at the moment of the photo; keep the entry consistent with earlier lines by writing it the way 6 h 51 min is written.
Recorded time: 10 h 11 min
